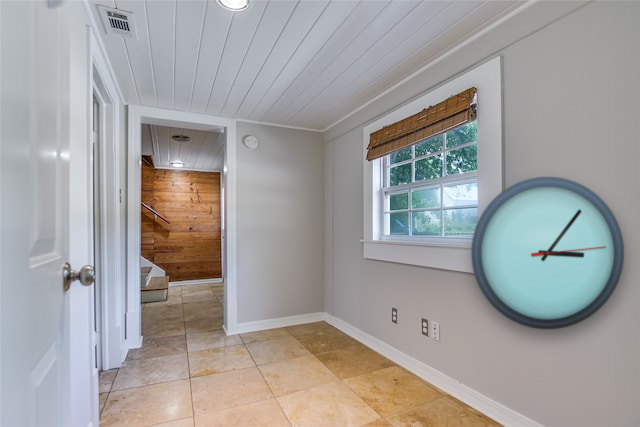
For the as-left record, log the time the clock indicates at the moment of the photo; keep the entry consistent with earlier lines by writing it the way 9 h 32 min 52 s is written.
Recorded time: 3 h 06 min 14 s
